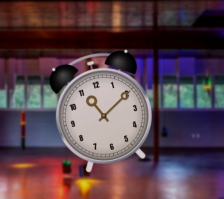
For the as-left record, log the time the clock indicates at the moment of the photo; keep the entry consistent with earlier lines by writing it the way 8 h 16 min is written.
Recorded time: 11 h 10 min
